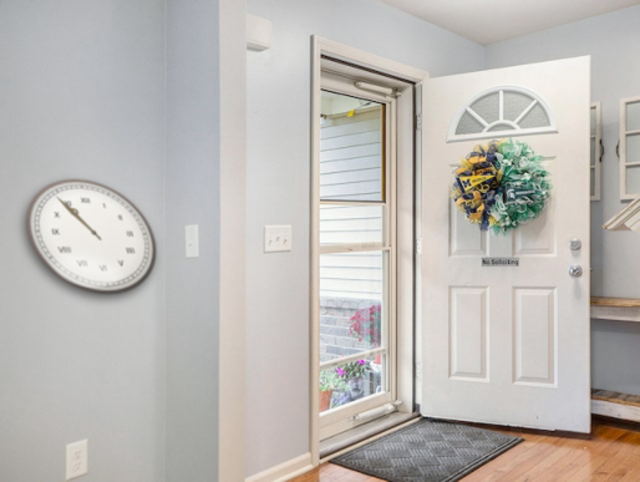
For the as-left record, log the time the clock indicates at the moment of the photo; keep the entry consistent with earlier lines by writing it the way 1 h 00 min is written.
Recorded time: 10 h 54 min
